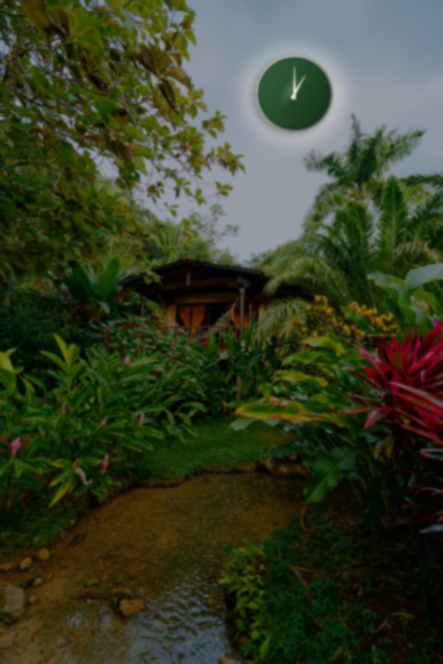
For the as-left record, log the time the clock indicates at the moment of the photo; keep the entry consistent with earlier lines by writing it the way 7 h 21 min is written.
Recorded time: 1 h 00 min
